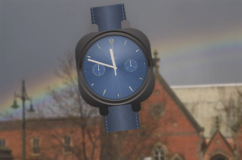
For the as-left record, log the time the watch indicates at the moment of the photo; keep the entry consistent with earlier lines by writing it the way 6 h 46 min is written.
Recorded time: 11 h 49 min
